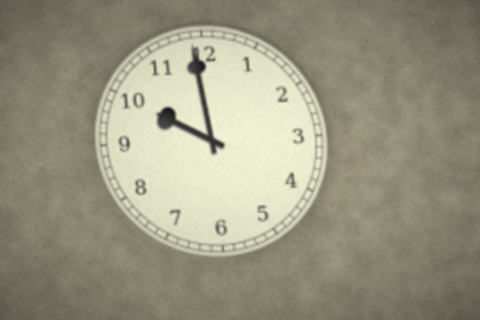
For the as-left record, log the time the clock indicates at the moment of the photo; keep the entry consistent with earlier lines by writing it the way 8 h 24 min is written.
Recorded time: 9 h 59 min
